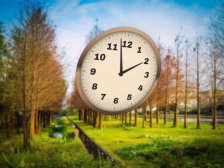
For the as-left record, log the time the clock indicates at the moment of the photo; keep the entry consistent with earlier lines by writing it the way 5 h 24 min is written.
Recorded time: 1 h 58 min
